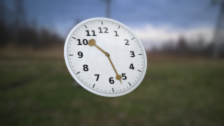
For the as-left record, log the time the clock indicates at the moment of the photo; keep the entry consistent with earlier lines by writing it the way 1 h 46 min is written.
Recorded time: 10 h 27 min
